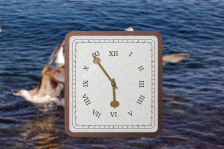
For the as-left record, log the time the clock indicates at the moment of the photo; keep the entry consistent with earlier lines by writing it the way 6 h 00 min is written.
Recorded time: 5 h 54 min
